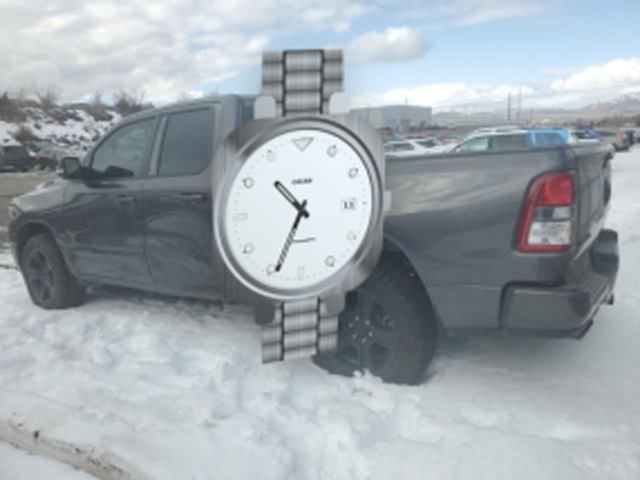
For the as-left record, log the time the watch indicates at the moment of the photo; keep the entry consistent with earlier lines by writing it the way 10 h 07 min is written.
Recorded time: 10 h 34 min
